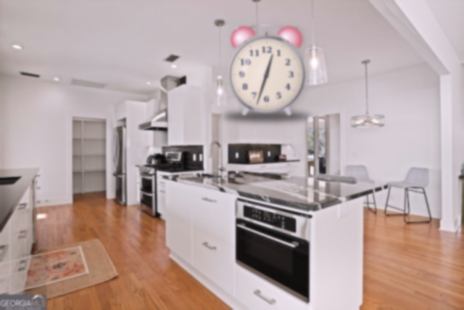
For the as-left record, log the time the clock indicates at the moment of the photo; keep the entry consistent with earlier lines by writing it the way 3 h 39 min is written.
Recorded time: 12 h 33 min
